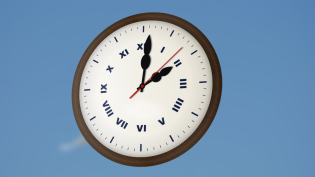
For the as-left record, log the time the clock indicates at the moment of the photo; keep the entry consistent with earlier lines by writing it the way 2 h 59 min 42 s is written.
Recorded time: 2 h 01 min 08 s
